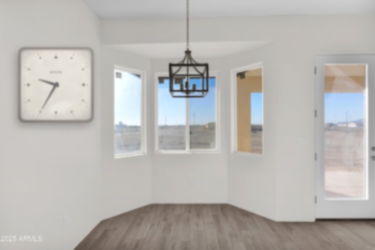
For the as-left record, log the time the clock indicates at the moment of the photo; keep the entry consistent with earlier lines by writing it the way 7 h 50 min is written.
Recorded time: 9 h 35 min
